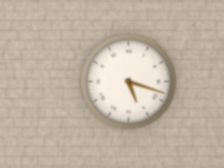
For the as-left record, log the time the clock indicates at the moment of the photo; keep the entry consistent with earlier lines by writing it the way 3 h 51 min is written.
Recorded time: 5 h 18 min
